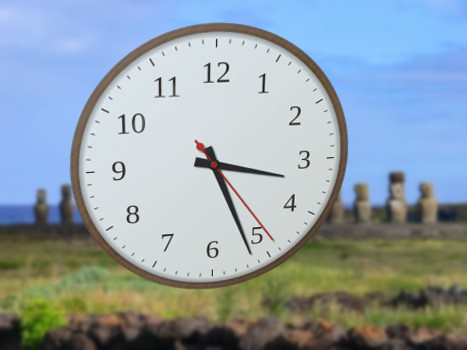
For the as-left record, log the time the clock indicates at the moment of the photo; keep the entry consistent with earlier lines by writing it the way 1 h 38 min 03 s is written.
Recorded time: 3 h 26 min 24 s
